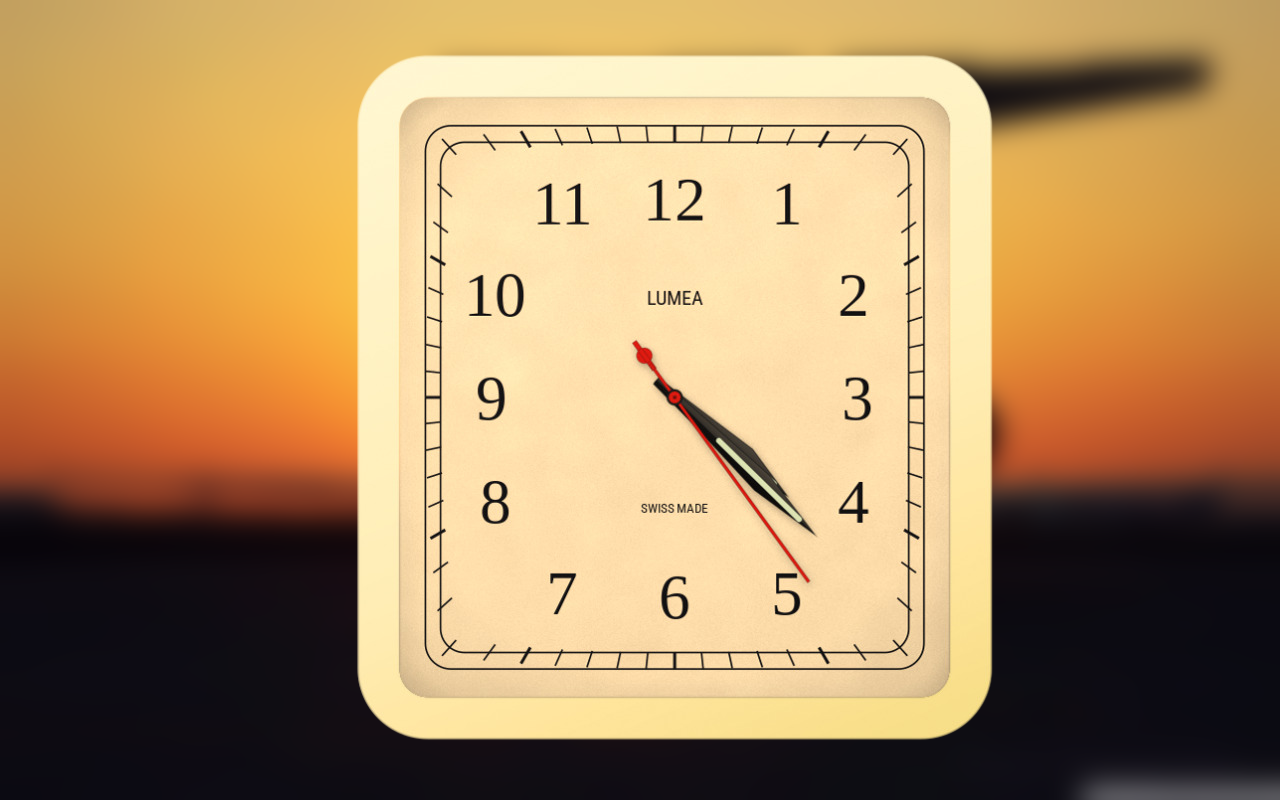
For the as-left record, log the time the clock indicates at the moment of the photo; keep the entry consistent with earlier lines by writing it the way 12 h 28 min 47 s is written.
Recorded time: 4 h 22 min 24 s
